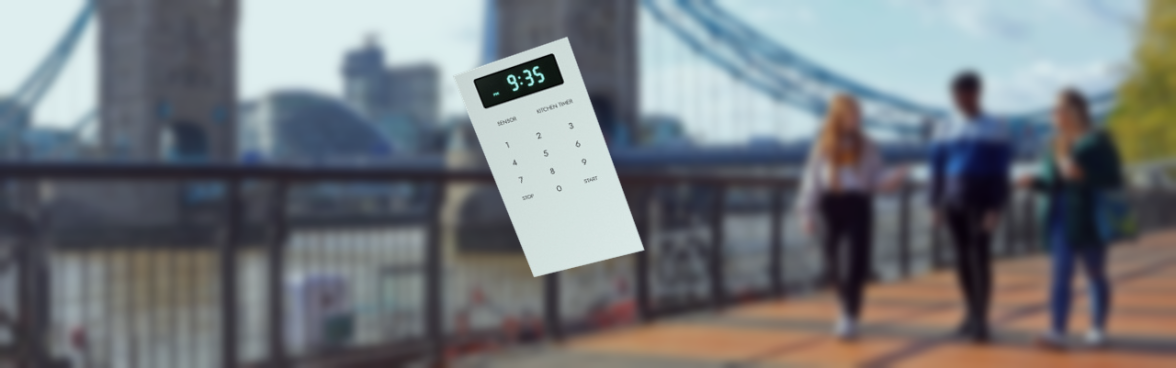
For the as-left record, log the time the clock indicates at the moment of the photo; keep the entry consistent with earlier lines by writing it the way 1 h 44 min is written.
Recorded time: 9 h 35 min
